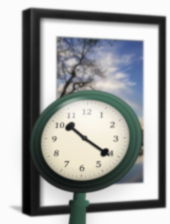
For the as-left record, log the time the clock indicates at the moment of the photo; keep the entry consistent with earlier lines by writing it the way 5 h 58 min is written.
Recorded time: 10 h 21 min
